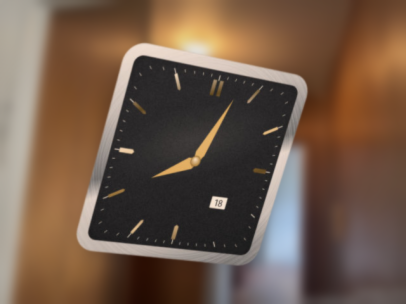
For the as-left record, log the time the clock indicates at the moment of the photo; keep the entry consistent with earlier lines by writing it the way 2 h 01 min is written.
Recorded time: 8 h 03 min
